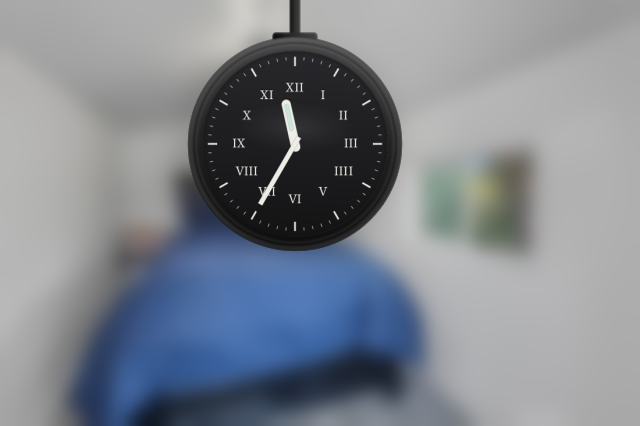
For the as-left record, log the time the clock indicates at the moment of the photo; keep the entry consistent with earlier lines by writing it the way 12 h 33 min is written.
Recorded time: 11 h 35 min
